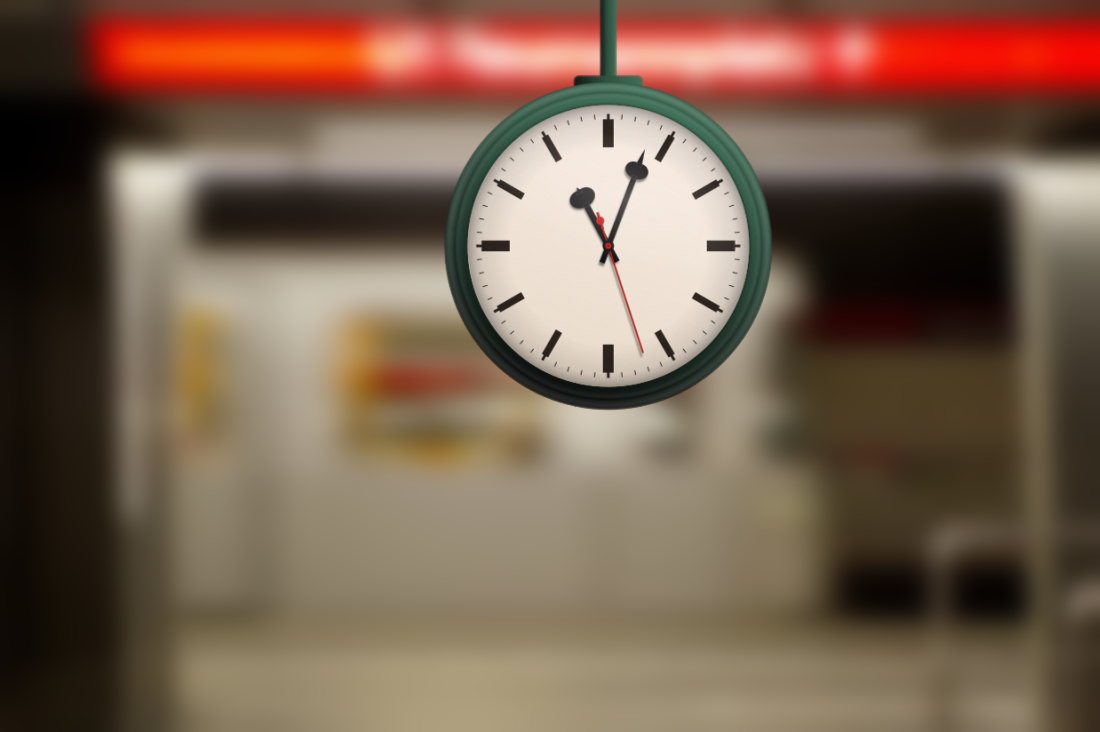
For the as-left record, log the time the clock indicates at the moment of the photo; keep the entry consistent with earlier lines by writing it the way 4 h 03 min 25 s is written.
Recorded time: 11 h 03 min 27 s
